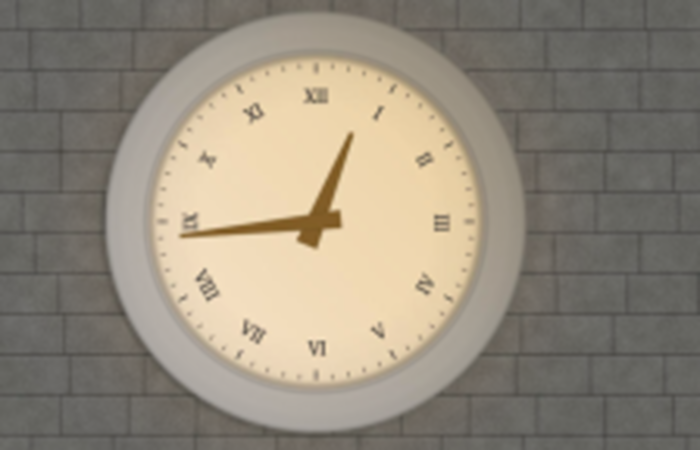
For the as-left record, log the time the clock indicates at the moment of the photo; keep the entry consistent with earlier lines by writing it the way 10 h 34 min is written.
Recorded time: 12 h 44 min
